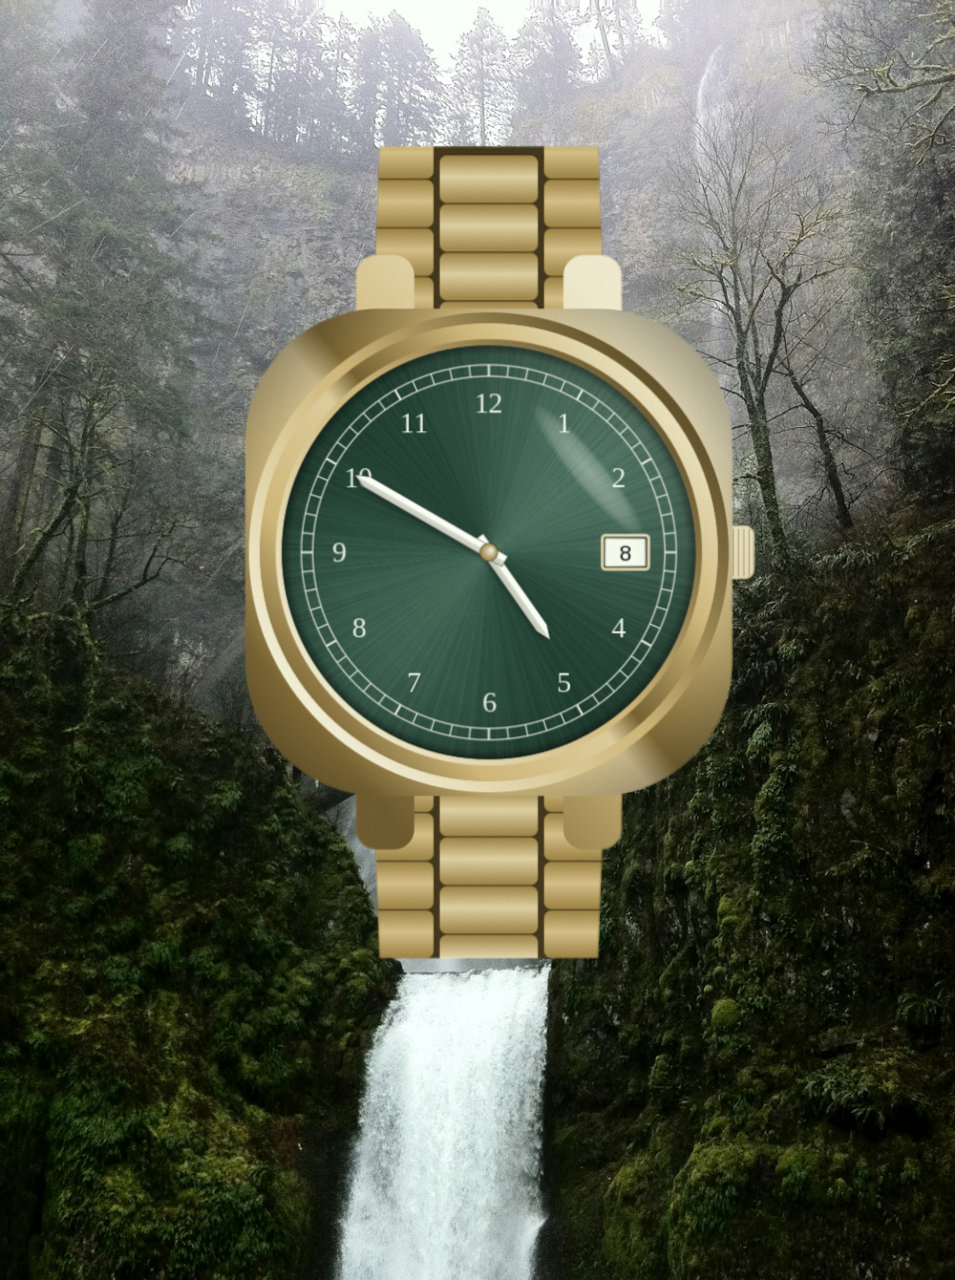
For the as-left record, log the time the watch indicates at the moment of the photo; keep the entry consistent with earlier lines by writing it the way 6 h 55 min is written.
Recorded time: 4 h 50 min
